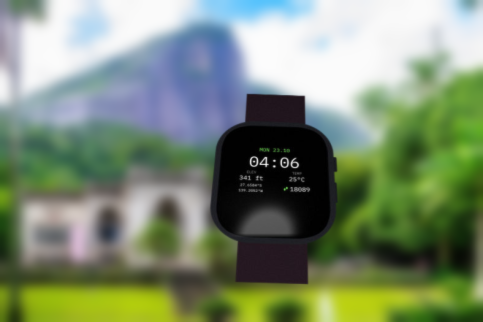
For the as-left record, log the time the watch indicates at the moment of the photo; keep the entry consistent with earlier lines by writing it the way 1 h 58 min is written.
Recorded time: 4 h 06 min
